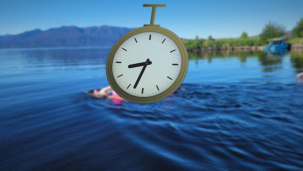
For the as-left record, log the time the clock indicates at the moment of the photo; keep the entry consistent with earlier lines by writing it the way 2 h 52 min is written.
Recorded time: 8 h 33 min
